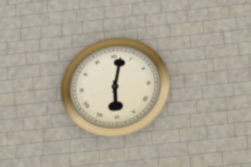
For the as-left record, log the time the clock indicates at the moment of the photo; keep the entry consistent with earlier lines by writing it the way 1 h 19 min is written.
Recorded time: 6 h 02 min
